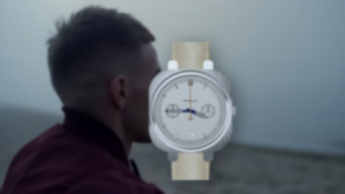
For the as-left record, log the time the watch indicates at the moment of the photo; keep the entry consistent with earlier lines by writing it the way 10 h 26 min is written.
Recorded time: 3 h 45 min
